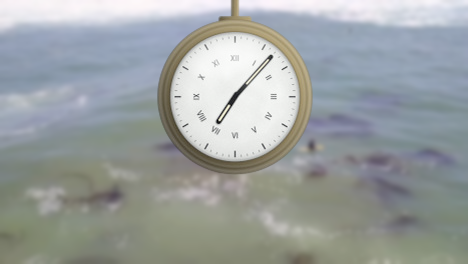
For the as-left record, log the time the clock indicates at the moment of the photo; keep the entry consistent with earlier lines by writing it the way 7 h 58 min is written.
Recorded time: 7 h 07 min
